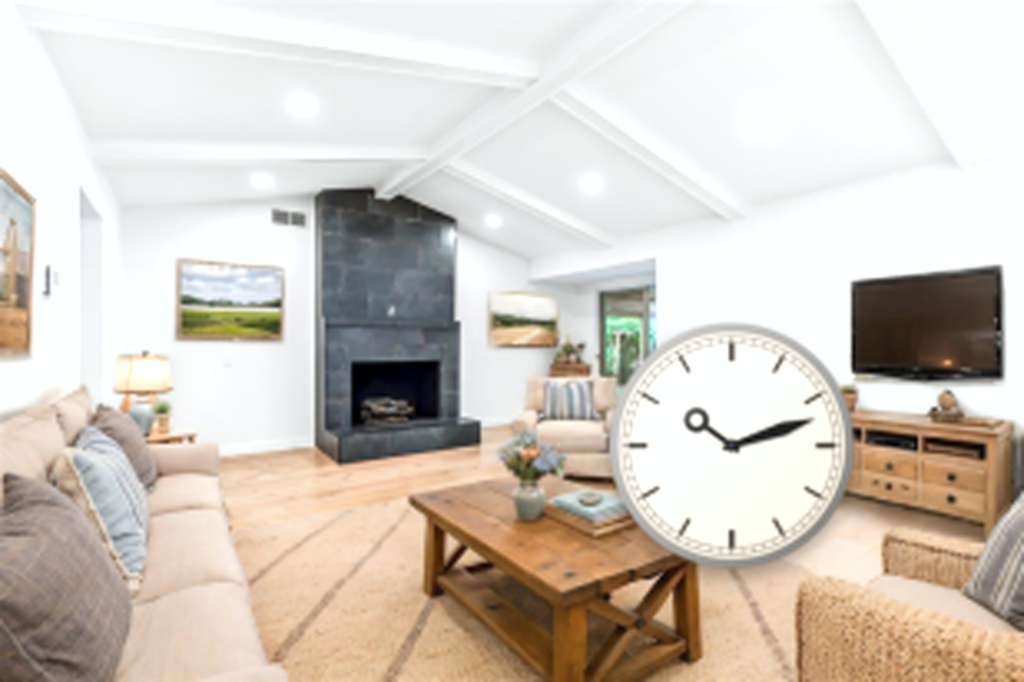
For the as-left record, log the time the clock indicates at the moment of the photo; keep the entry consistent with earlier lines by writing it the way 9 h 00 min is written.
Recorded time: 10 h 12 min
